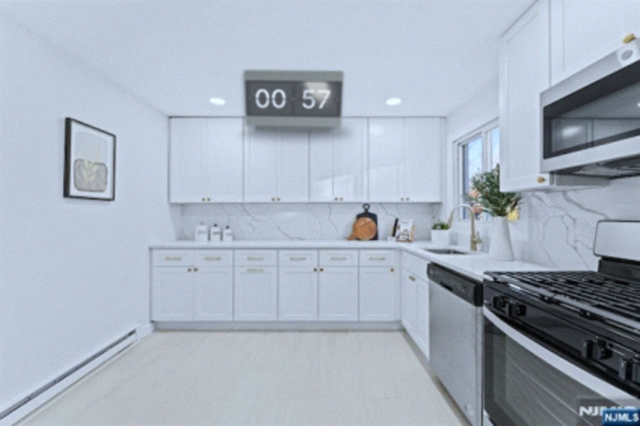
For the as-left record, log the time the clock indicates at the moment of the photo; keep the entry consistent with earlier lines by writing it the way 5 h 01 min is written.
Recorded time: 0 h 57 min
